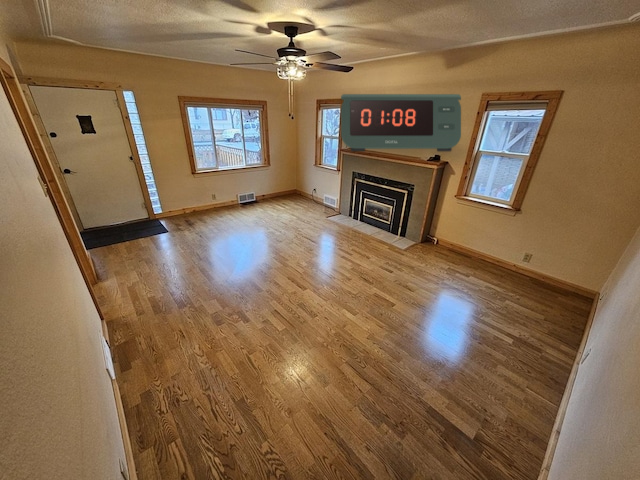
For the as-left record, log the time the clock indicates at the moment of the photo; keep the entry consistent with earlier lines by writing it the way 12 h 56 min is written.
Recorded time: 1 h 08 min
